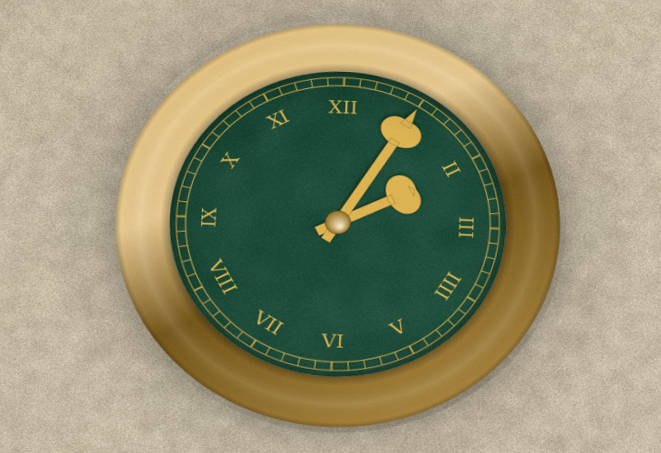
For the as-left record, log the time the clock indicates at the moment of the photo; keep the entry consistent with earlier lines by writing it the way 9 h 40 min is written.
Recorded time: 2 h 05 min
